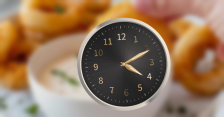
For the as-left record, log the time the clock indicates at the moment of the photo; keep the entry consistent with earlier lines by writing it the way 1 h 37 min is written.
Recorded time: 4 h 11 min
